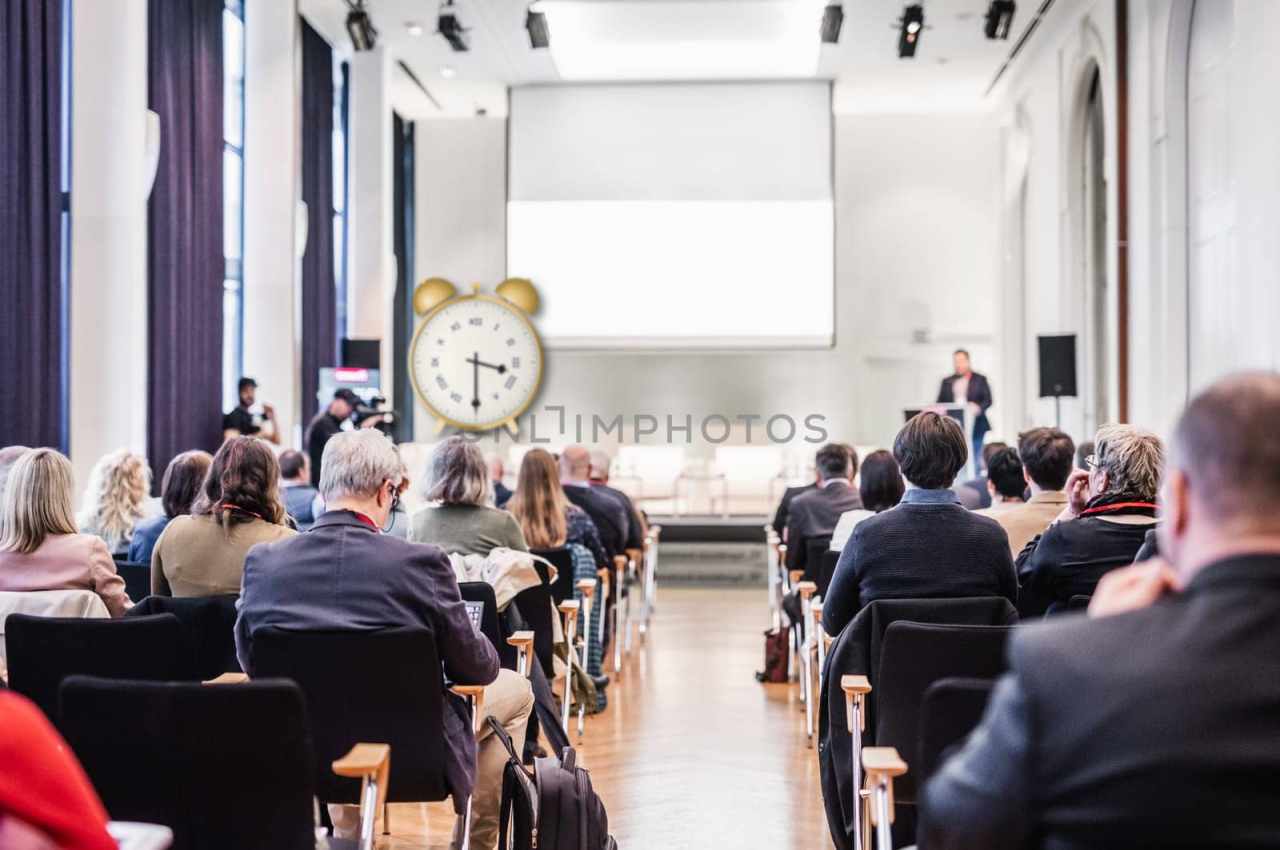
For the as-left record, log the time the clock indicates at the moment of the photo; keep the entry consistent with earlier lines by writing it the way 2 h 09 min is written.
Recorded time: 3 h 30 min
